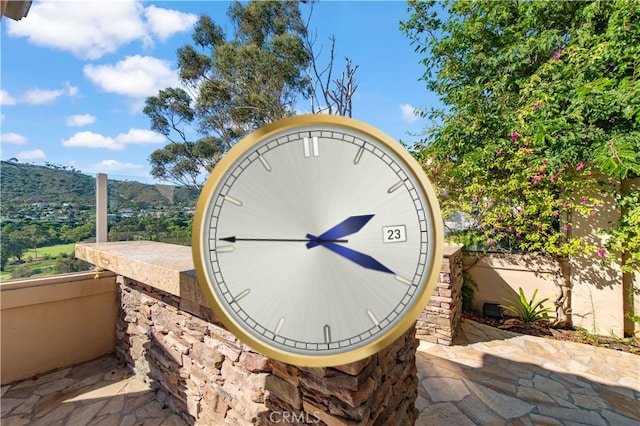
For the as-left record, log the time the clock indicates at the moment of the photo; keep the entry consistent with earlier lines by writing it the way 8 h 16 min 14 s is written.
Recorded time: 2 h 19 min 46 s
